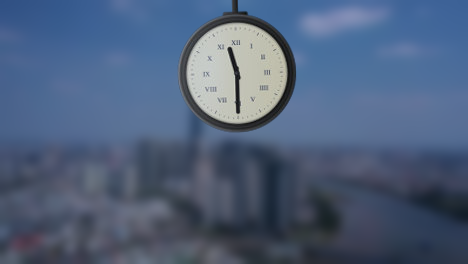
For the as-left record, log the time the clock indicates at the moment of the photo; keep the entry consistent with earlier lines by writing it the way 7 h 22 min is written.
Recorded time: 11 h 30 min
